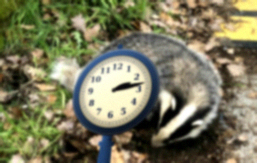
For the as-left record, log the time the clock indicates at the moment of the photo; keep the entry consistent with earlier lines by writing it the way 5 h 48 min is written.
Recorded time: 2 h 13 min
